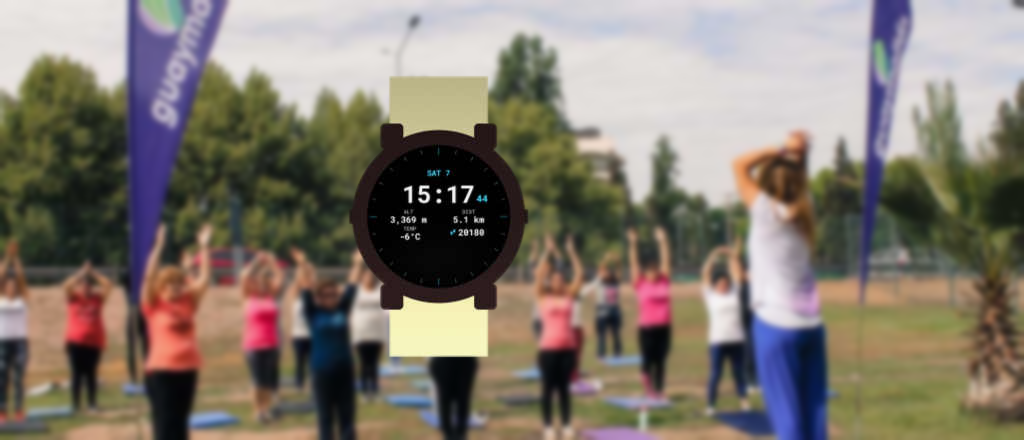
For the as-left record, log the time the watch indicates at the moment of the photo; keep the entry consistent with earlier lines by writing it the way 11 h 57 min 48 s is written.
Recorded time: 15 h 17 min 44 s
